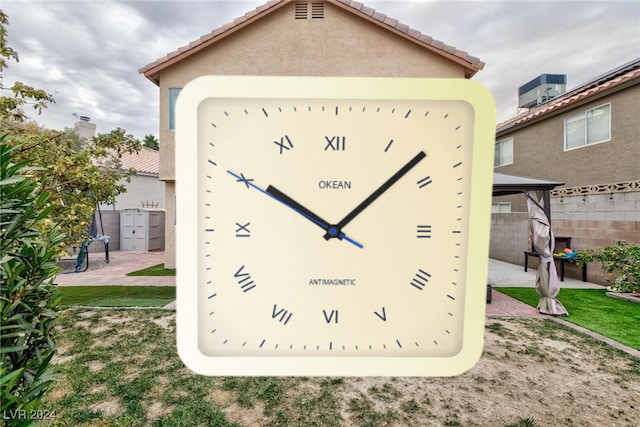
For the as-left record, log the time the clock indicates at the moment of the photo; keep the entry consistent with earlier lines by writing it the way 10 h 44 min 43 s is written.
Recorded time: 10 h 07 min 50 s
